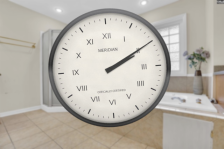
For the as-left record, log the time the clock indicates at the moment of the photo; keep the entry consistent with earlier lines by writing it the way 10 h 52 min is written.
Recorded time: 2 h 10 min
